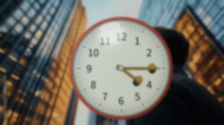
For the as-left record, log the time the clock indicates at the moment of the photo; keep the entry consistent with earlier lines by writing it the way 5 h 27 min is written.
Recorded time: 4 h 15 min
